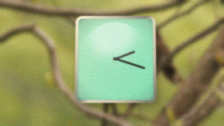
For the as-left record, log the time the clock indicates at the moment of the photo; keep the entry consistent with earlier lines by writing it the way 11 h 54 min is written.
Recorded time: 2 h 18 min
